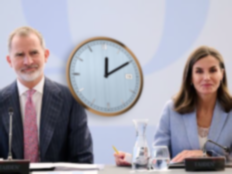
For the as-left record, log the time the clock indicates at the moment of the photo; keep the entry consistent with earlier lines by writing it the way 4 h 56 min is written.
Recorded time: 12 h 10 min
